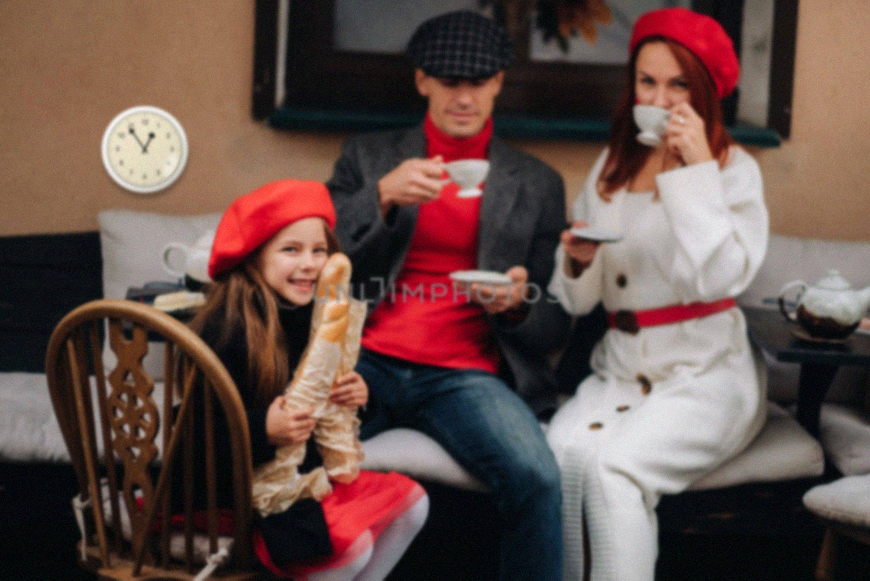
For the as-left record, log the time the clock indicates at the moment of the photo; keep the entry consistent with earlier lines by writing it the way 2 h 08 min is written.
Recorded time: 12 h 54 min
